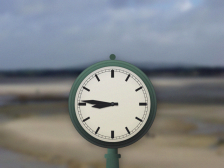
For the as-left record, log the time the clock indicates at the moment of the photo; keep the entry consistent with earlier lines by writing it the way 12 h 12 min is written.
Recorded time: 8 h 46 min
